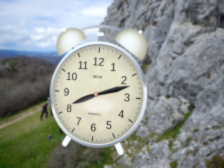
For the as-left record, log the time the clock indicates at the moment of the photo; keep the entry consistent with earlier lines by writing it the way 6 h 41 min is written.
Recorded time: 8 h 12 min
